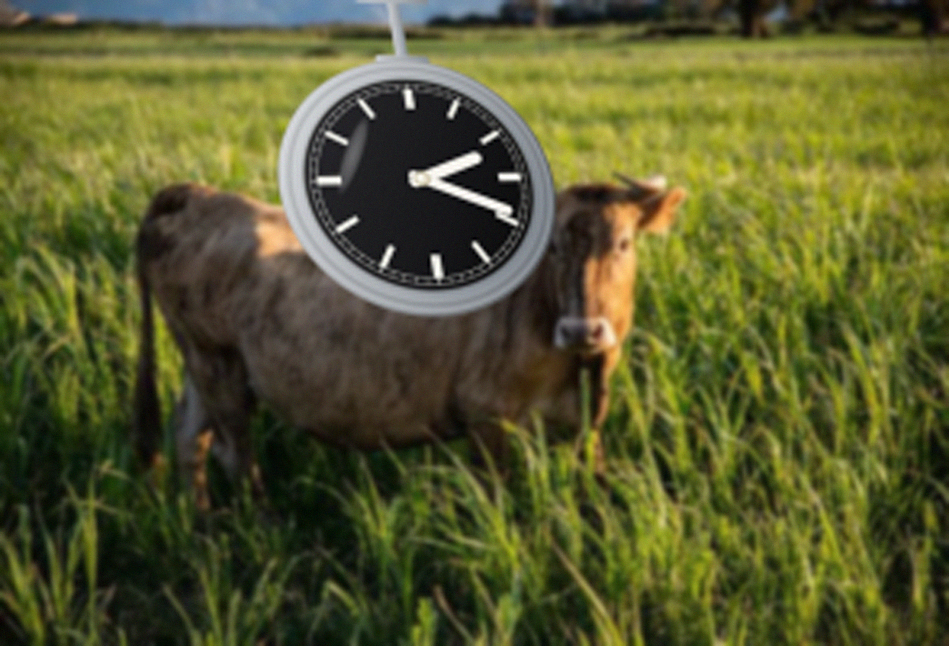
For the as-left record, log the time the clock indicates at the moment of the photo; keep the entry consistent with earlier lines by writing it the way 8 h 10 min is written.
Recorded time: 2 h 19 min
